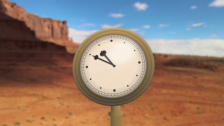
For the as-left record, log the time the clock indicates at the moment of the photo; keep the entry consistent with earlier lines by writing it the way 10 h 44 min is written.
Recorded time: 10 h 50 min
